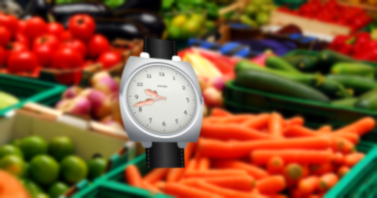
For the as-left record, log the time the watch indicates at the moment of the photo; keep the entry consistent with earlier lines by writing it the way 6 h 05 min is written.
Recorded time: 9 h 42 min
